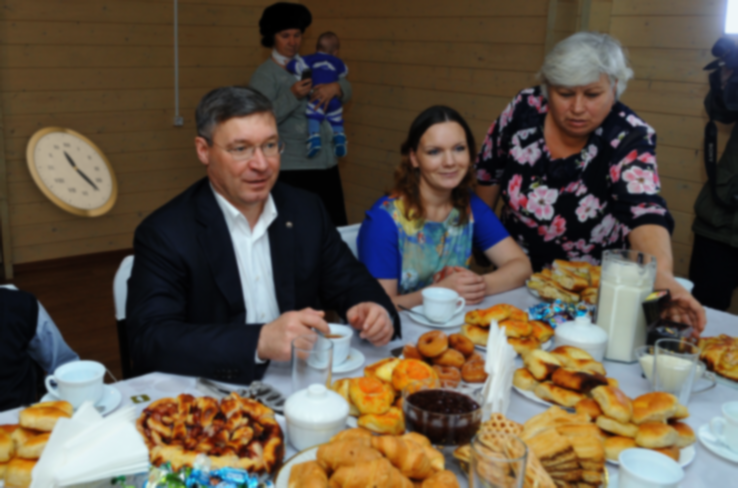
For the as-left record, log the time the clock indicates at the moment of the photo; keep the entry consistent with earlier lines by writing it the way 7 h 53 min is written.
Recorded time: 11 h 24 min
